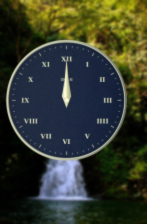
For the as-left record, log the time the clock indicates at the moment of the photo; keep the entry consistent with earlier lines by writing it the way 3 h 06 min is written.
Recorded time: 12 h 00 min
